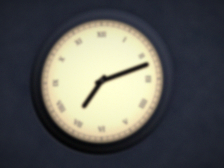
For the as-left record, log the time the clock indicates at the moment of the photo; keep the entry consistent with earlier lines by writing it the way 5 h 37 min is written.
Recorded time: 7 h 12 min
